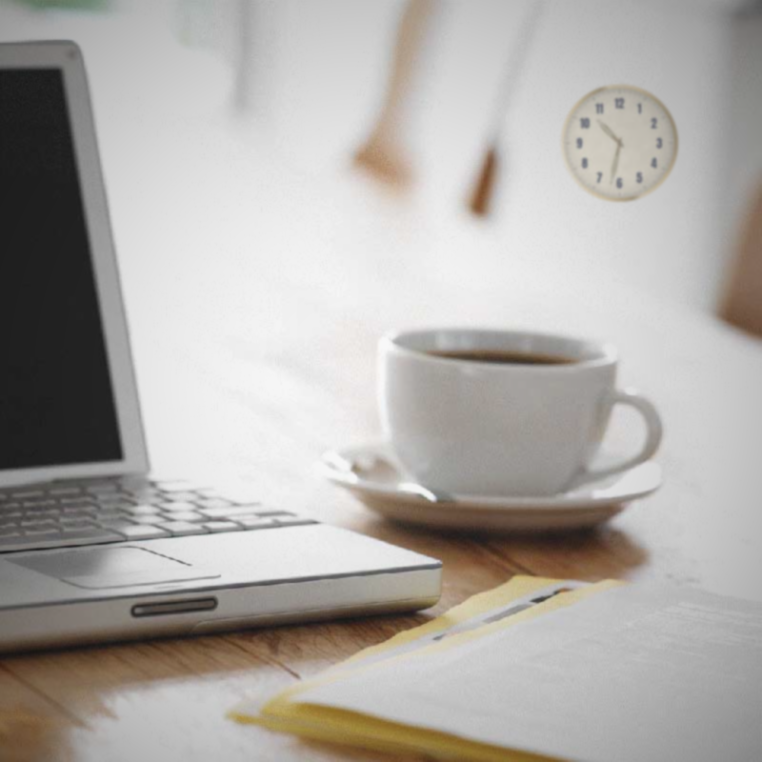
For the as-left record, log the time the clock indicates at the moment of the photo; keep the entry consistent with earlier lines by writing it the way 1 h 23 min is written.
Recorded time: 10 h 32 min
